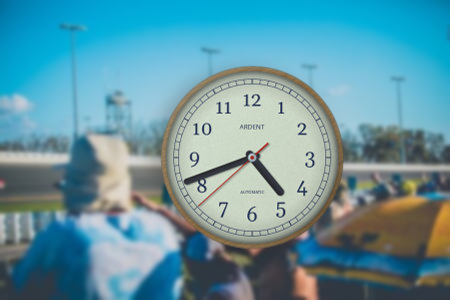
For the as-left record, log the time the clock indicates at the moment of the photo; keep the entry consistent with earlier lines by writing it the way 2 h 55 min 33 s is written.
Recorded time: 4 h 41 min 38 s
